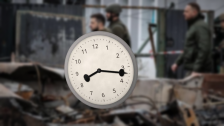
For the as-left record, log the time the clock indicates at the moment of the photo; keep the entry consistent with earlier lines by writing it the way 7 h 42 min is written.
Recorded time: 8 h 17 min
